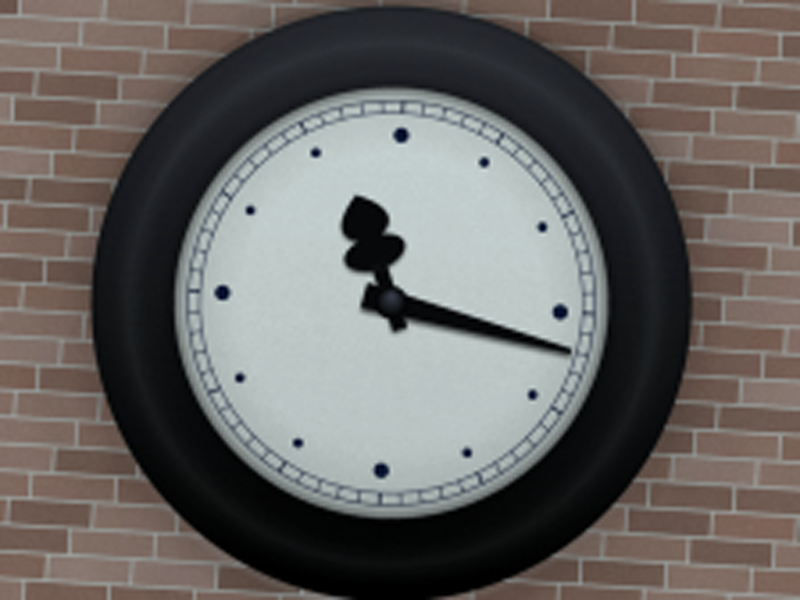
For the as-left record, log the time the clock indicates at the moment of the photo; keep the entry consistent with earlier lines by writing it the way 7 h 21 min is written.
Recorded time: 11 h 17 min
